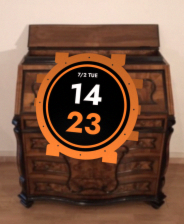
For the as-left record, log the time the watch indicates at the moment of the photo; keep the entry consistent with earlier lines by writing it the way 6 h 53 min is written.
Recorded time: 14 h 23 min
